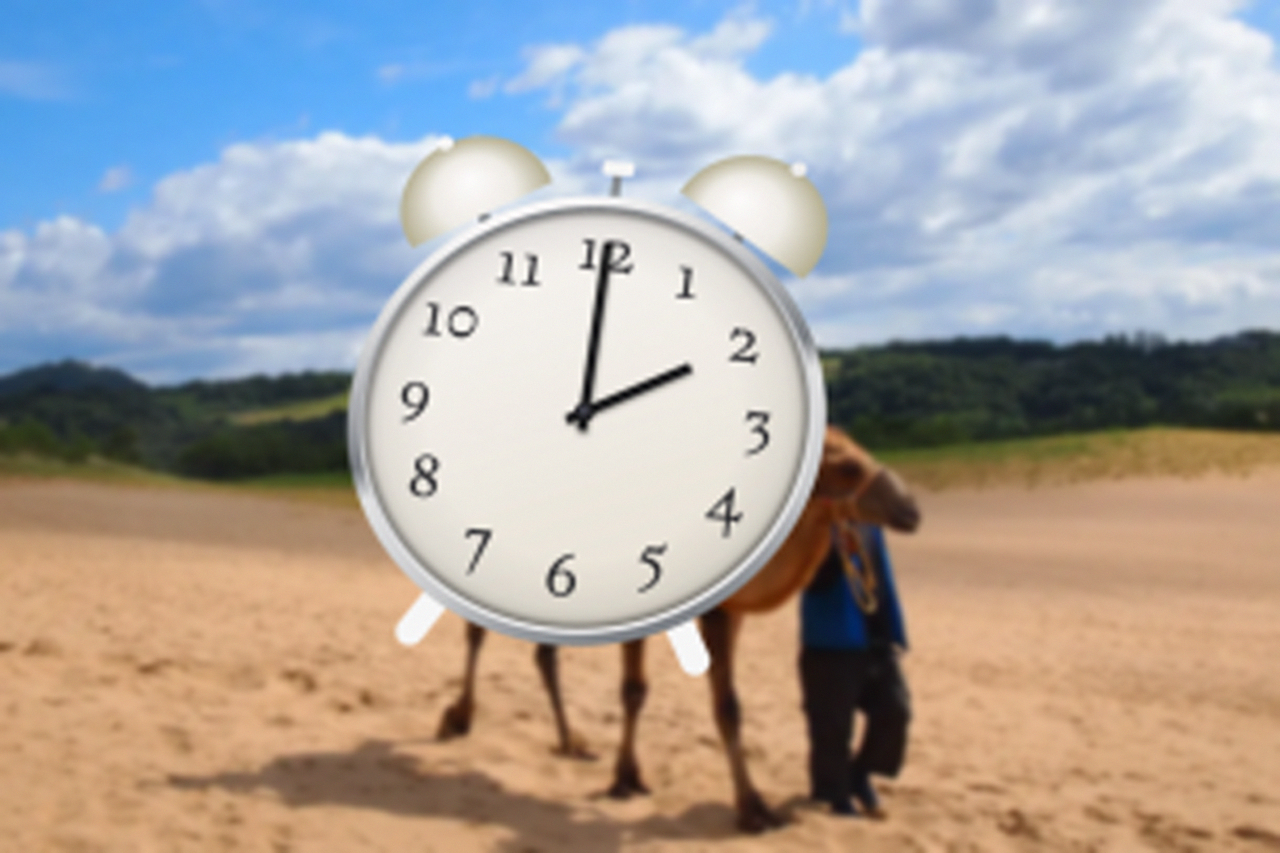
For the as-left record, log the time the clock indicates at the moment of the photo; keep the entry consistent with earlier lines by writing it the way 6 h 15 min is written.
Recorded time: 2 h 00 min
